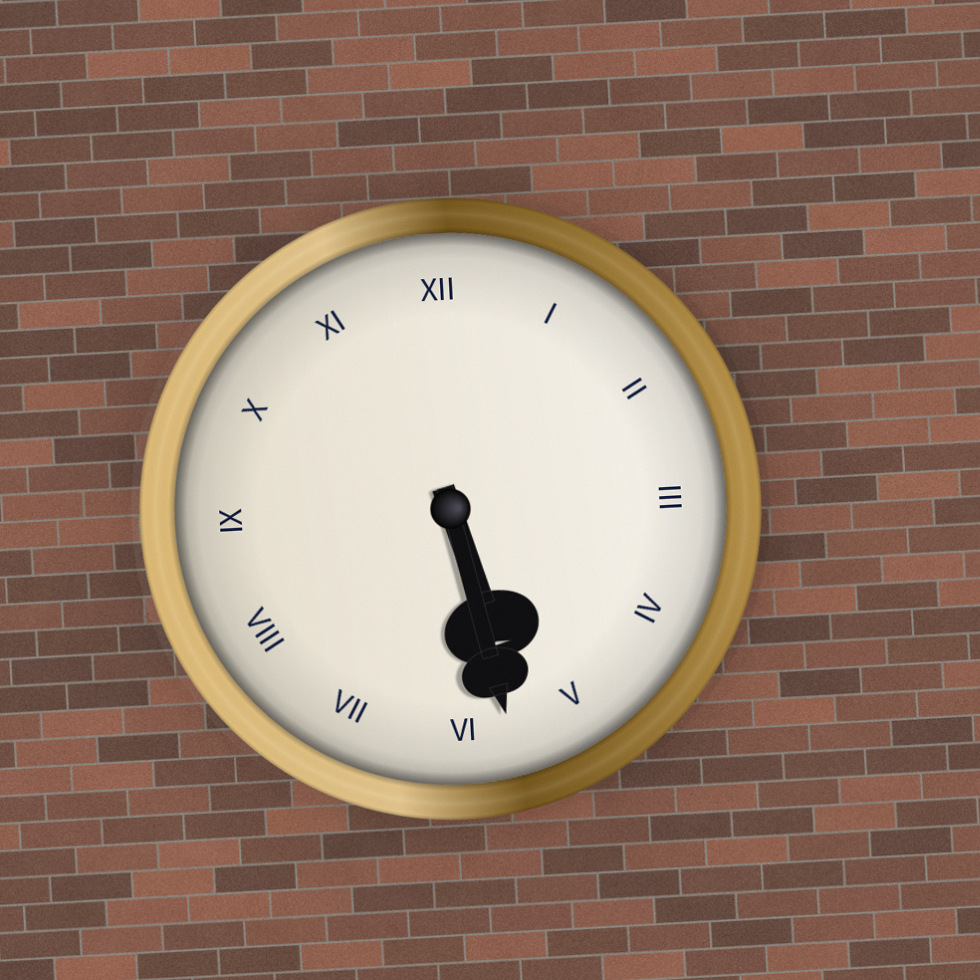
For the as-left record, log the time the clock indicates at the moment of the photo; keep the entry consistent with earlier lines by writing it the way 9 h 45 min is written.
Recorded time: 5 h 28 min
